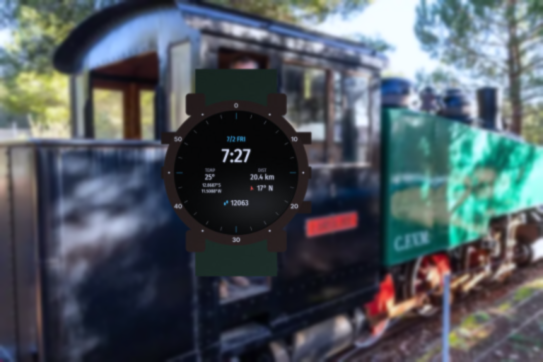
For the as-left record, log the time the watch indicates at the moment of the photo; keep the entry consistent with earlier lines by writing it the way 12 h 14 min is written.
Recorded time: 7 h 27 min
